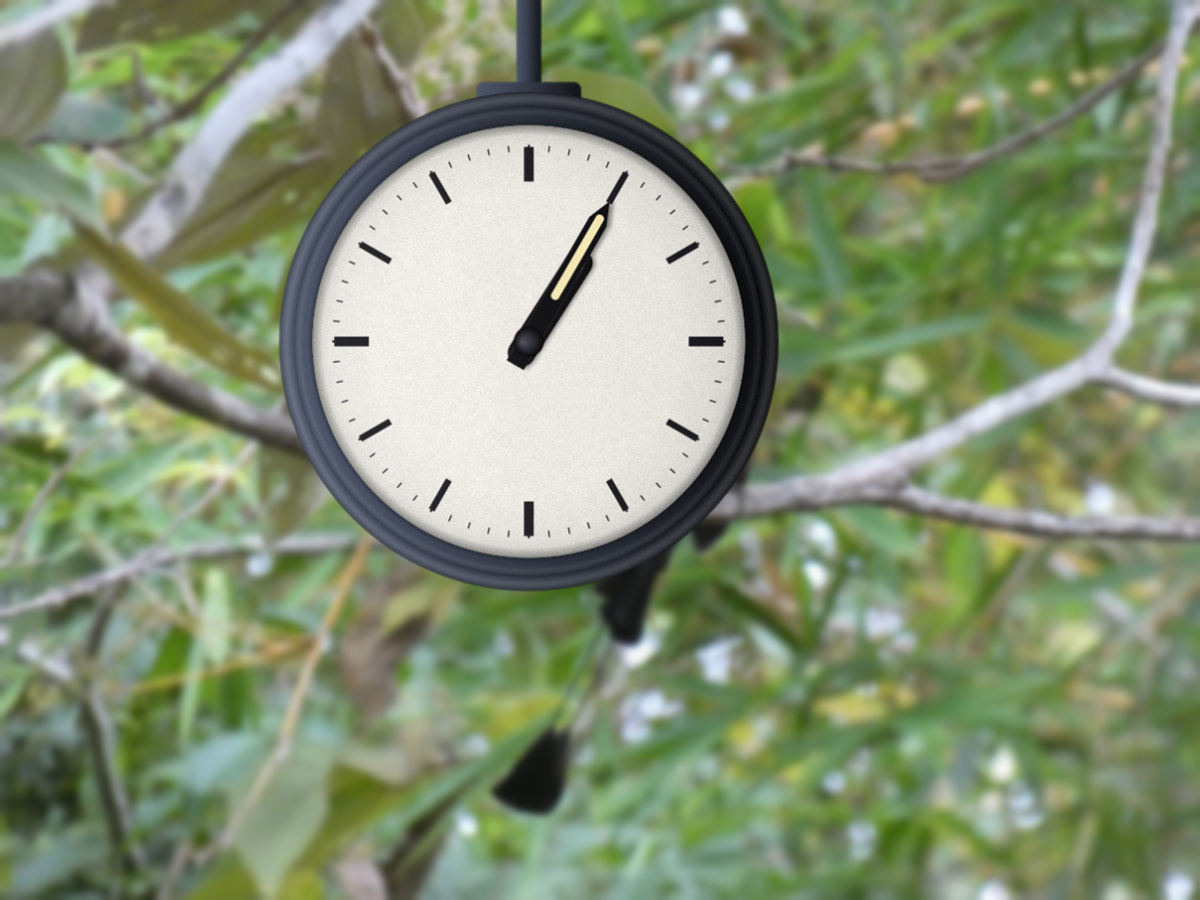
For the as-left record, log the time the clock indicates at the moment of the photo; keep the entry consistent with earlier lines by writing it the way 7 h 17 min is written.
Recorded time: 1 h 05 min
